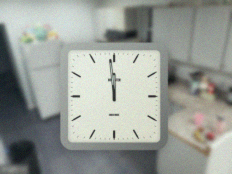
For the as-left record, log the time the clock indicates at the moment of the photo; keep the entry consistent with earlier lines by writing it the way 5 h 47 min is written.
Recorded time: 11 h 59 min
